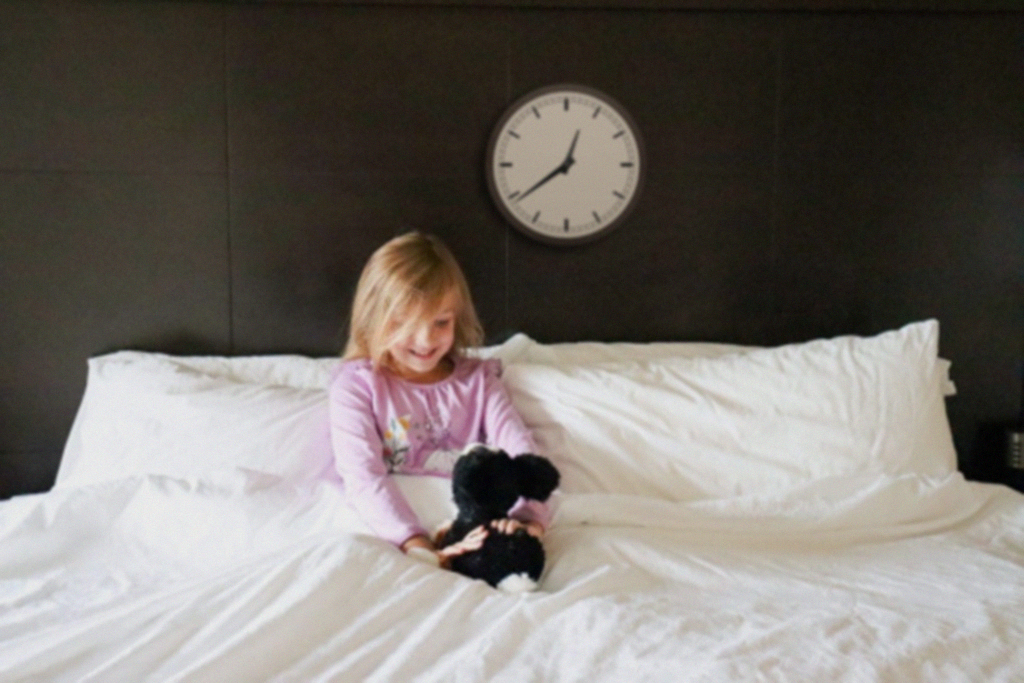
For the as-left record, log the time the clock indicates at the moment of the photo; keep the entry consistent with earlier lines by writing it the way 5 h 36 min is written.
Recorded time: 12 h 39 min
